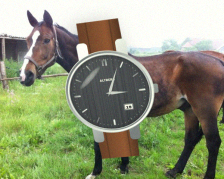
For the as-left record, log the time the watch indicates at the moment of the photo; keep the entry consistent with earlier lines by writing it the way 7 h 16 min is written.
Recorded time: 3 h 04 min
